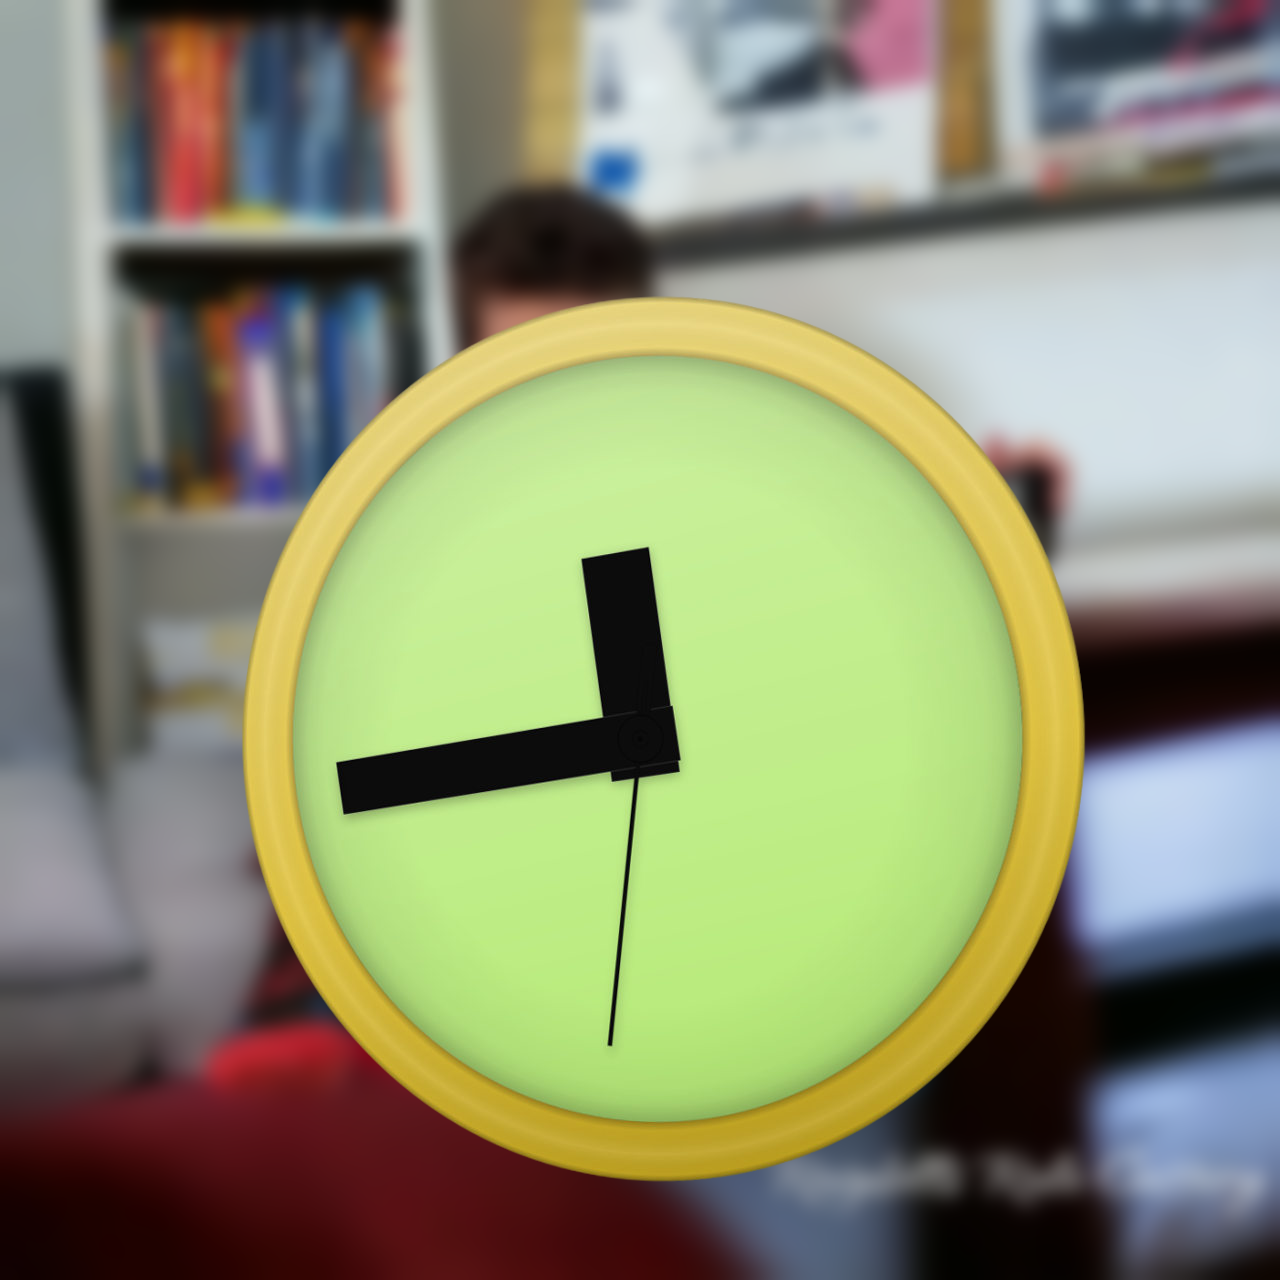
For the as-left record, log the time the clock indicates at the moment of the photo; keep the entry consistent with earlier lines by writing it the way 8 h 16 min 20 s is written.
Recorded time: 11 h 43 min 31 s
